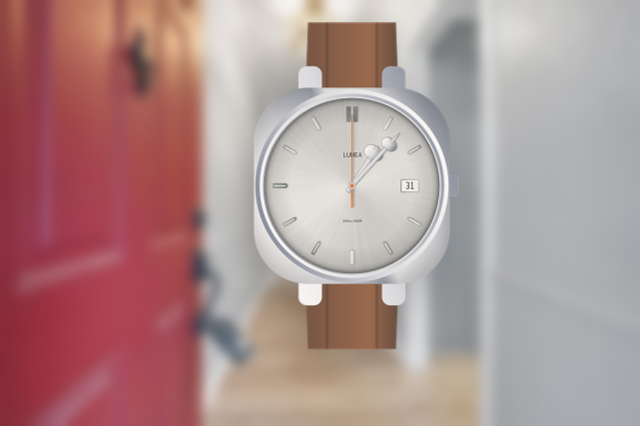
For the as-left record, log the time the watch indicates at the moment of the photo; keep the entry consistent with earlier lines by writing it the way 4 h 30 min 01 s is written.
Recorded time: 1 h 07 min 00 s
